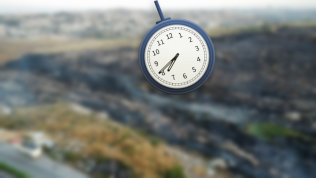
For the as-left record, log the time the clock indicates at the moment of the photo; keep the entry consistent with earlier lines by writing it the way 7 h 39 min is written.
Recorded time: 7 h 41 min
